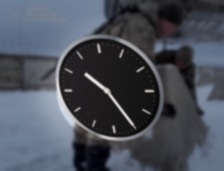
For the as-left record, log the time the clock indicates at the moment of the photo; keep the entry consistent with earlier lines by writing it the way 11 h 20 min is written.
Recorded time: 10 h 25 min
